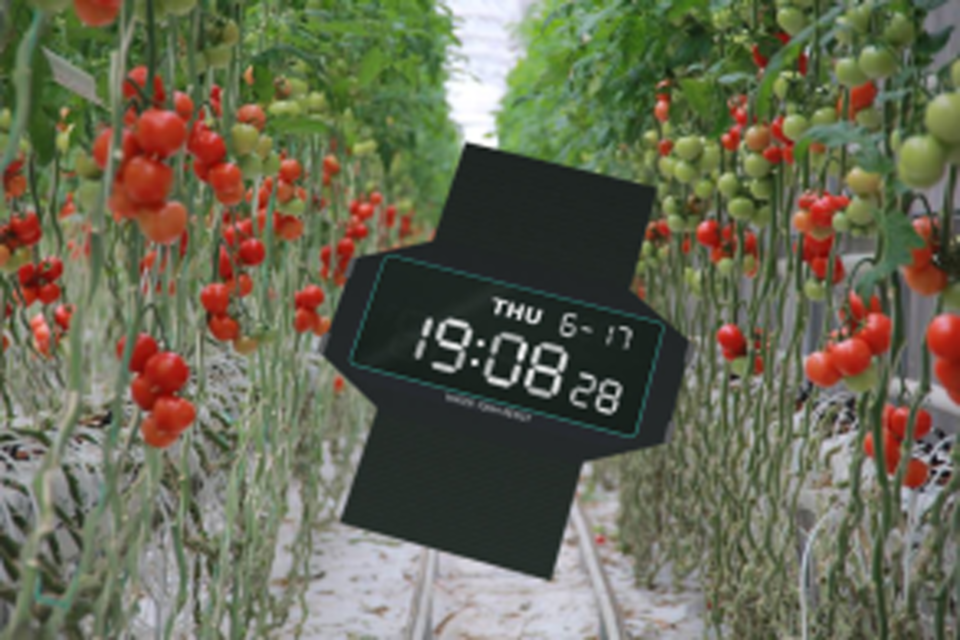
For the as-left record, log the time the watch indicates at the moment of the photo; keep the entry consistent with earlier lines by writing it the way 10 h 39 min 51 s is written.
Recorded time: 19 h 08 min 28 s
